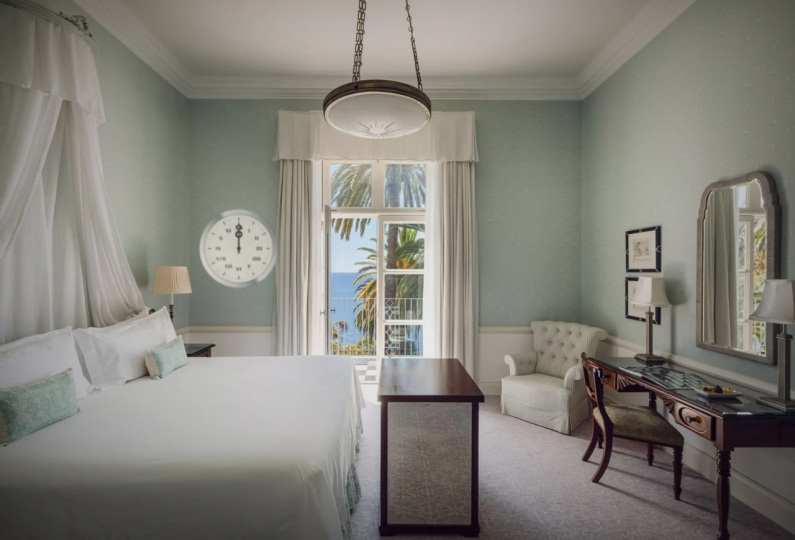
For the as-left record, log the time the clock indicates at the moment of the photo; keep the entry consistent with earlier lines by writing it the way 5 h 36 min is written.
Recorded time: 12 h 00 min
